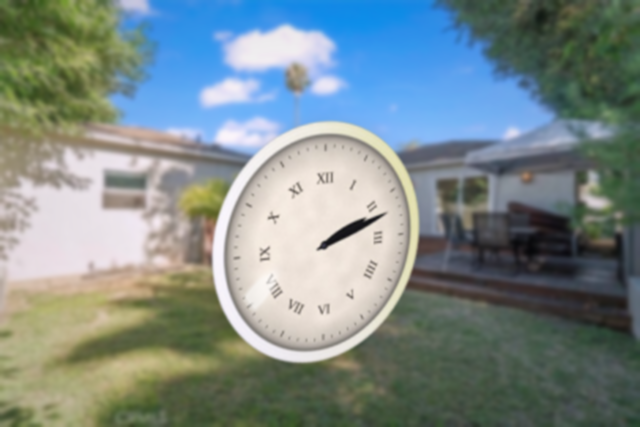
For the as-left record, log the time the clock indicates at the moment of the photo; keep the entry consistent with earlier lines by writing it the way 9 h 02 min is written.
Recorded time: 2 h 12 min
